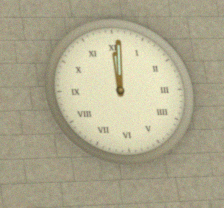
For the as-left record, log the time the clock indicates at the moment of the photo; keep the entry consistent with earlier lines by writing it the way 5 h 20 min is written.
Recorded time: 12 h 01 min
